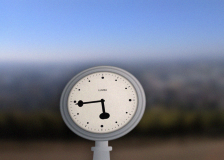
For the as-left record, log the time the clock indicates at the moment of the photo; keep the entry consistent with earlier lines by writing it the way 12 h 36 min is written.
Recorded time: 5 h 44 min
